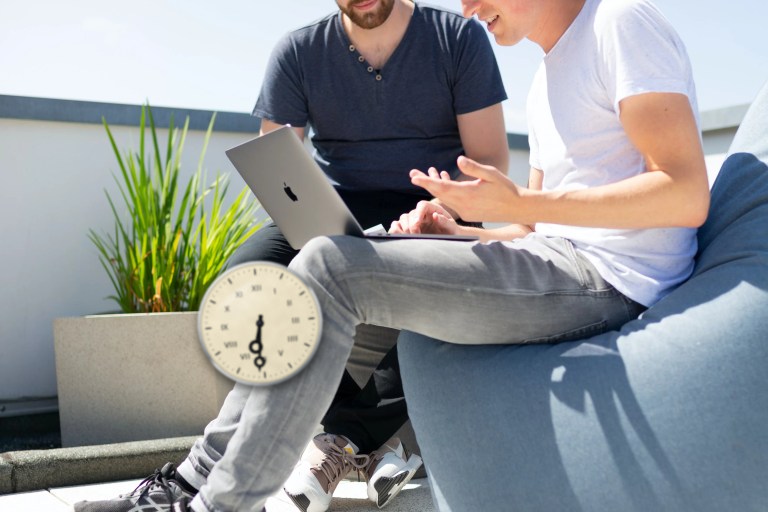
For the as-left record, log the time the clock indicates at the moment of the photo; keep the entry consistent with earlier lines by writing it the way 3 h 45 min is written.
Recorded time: 6 h 31 min
